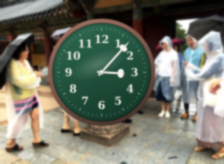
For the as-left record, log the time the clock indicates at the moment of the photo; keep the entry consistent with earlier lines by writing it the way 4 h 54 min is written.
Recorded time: 3 h 07 min
